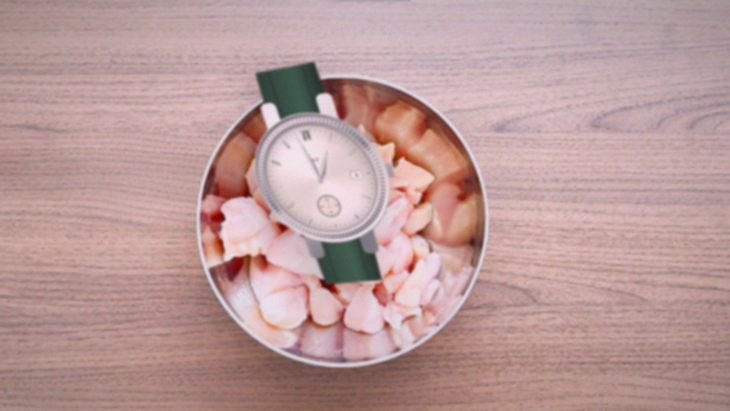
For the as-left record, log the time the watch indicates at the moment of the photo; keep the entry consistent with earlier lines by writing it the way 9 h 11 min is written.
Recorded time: 12 h 58 min
